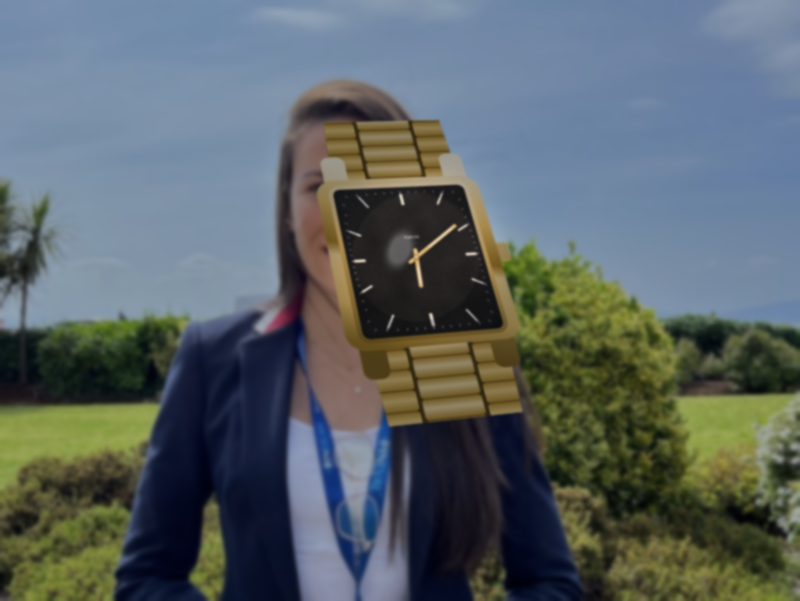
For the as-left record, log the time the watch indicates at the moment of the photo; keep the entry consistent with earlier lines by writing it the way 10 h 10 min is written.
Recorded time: 6 h 09 min
